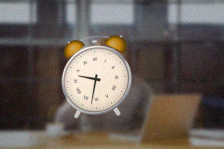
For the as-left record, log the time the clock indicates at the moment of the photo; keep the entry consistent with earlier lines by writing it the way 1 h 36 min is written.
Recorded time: 9 h 32 min
